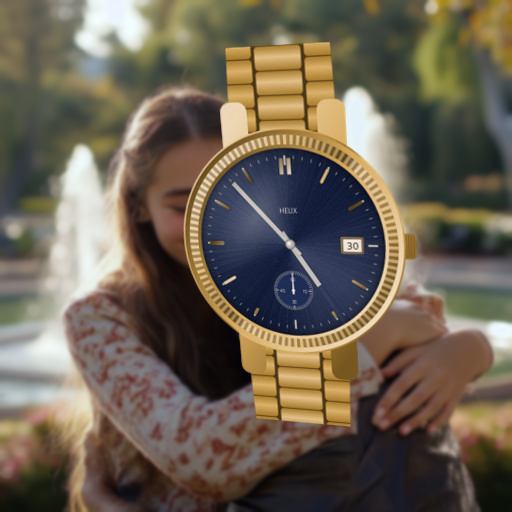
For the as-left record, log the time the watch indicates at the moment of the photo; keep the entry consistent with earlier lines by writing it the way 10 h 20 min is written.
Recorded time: 4 h 53 min
